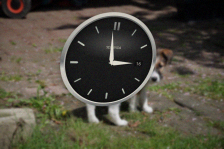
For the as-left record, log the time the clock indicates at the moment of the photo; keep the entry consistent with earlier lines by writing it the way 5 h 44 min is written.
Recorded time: 2 h 59 min
